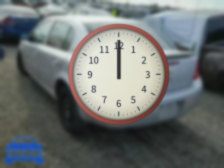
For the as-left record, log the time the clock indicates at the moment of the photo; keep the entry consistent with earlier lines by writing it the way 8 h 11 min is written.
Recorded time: 12 h 00 min
